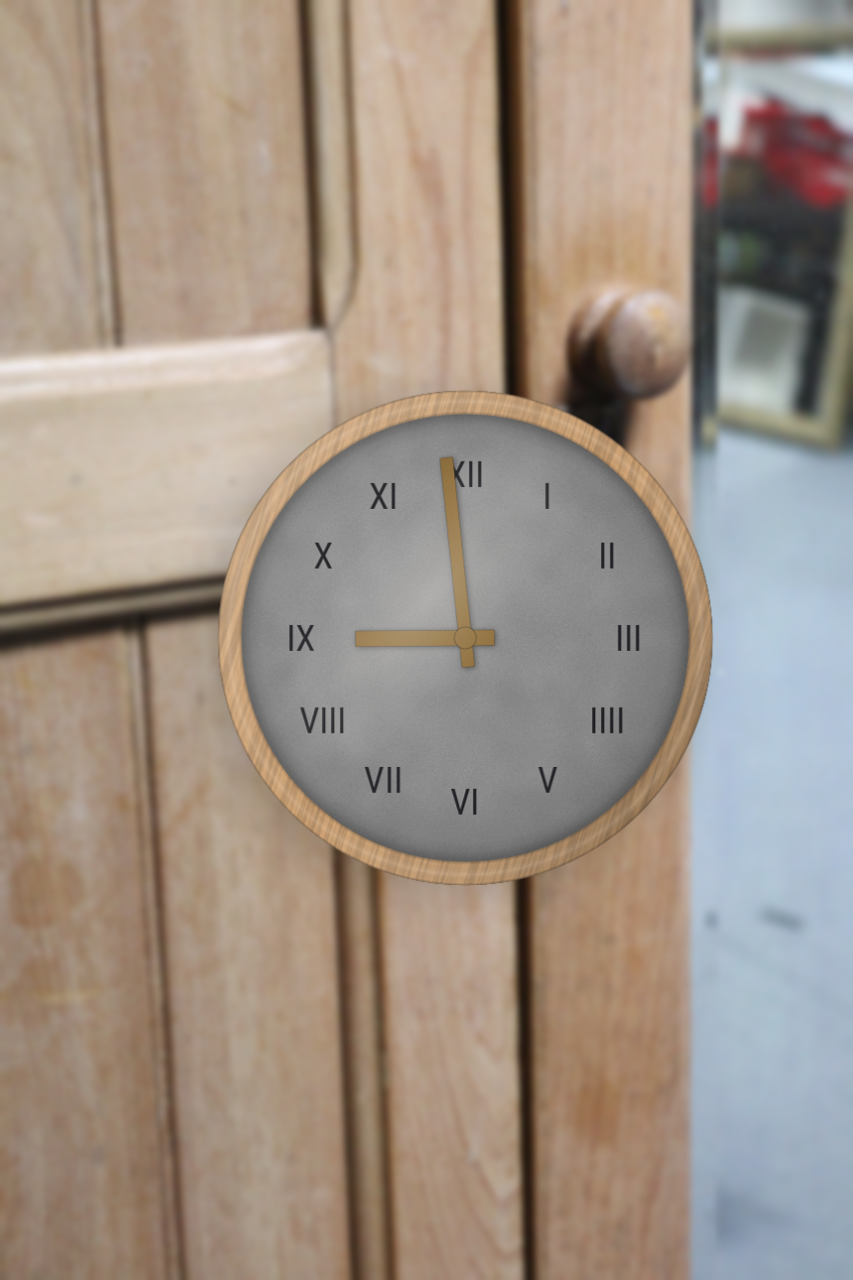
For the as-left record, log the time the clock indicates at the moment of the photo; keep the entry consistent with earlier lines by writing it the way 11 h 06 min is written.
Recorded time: 8 h 59 min
